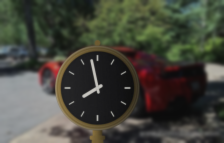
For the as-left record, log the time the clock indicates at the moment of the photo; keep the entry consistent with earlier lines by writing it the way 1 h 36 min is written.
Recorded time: 7 h 58 min
